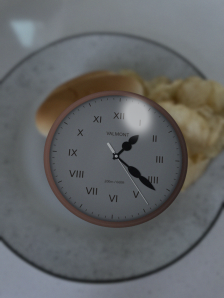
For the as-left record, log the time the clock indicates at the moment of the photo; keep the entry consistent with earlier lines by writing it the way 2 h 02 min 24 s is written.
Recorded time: 1 h 21 min 24 s
